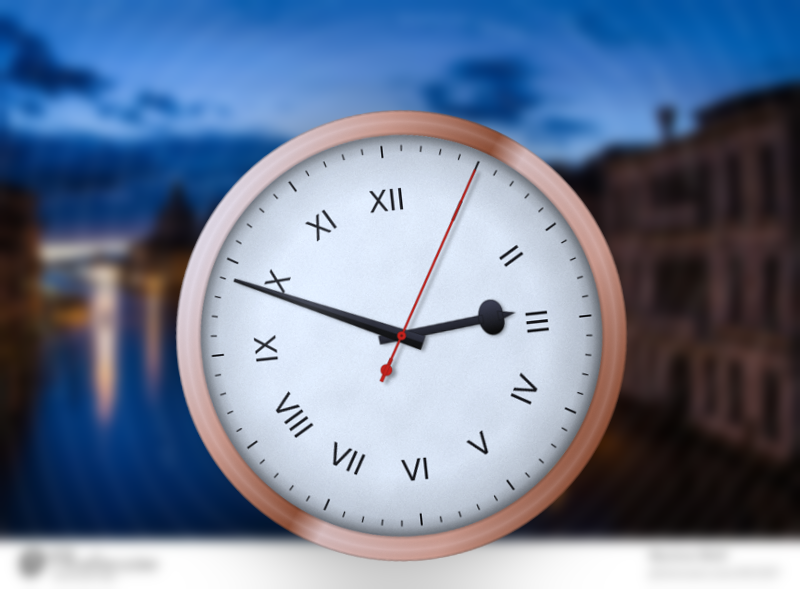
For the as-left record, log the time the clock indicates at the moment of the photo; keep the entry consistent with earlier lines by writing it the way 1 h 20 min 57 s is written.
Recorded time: 2 h 49 min 05 s
